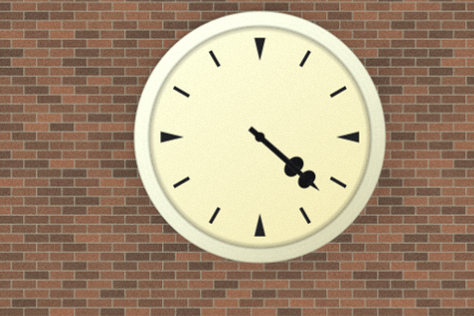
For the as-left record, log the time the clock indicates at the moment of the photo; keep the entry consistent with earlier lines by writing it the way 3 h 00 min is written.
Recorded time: 4 h 22 min
